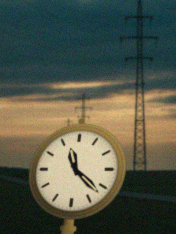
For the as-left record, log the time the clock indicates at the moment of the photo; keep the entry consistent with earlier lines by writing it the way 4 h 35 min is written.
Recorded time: 11 h 22 min
